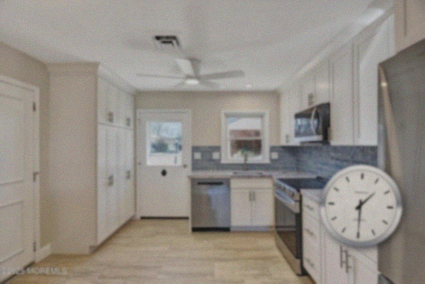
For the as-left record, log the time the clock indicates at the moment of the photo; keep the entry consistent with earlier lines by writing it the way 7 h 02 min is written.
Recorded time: 1 h 30 min
